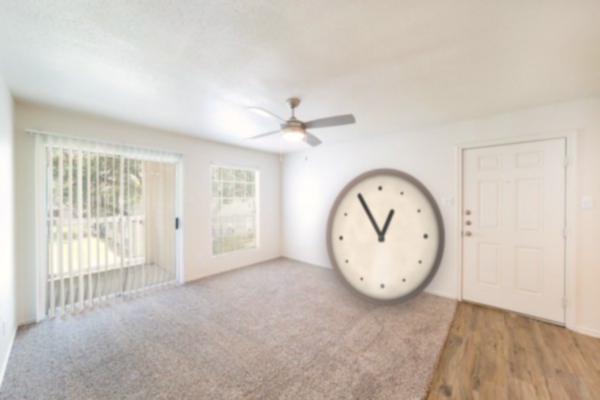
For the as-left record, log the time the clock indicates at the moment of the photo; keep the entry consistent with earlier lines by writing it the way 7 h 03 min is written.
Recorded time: 12 h 55 min
